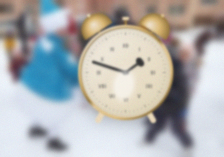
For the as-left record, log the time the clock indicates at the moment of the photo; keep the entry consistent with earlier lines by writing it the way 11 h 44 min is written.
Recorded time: 1 h 48 min
